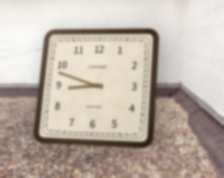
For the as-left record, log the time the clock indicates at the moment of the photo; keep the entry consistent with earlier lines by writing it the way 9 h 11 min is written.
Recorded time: 8 h 48 min
